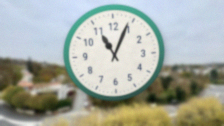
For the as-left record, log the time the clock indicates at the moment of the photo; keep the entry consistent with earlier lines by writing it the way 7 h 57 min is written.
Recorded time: 11 h 04 min
